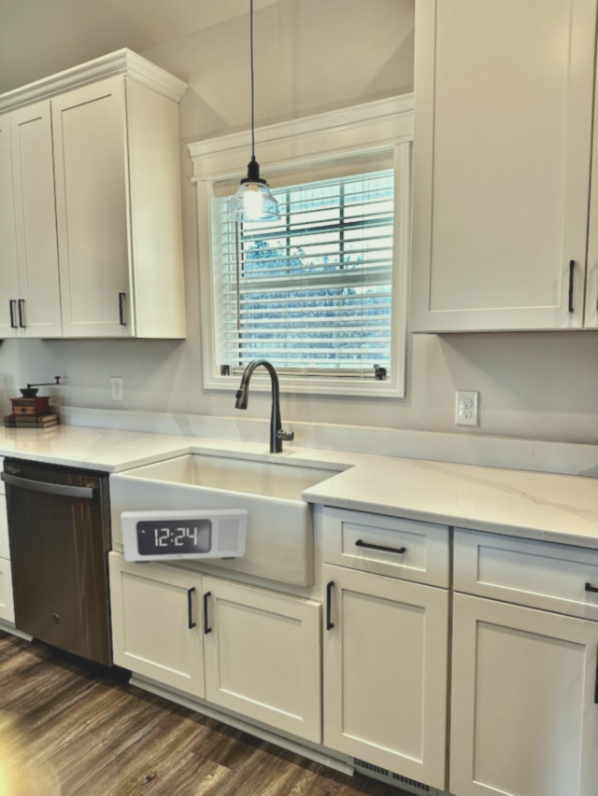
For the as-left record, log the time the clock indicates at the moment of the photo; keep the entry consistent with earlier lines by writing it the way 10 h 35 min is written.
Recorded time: 12 h 24 min
